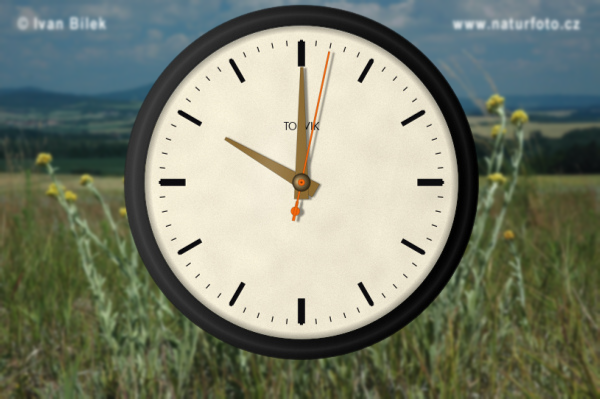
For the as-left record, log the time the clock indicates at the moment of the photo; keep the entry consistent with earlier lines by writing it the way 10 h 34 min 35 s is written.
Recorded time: 10 h 00 min 02 s
